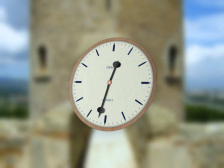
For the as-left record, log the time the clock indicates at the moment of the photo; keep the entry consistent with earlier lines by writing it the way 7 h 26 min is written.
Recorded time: 12 h 32 min
